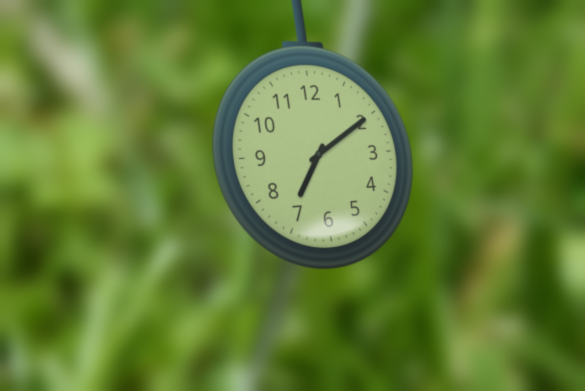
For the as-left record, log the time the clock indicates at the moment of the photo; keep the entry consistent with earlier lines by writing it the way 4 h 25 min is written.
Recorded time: 7 h 10 min
